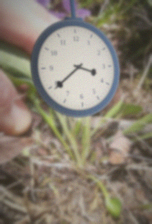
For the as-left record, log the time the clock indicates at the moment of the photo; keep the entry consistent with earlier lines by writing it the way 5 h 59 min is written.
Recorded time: 3 h 39 min
